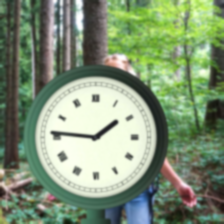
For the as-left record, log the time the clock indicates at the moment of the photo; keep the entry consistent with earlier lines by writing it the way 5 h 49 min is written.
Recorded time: 1 h 46 min
